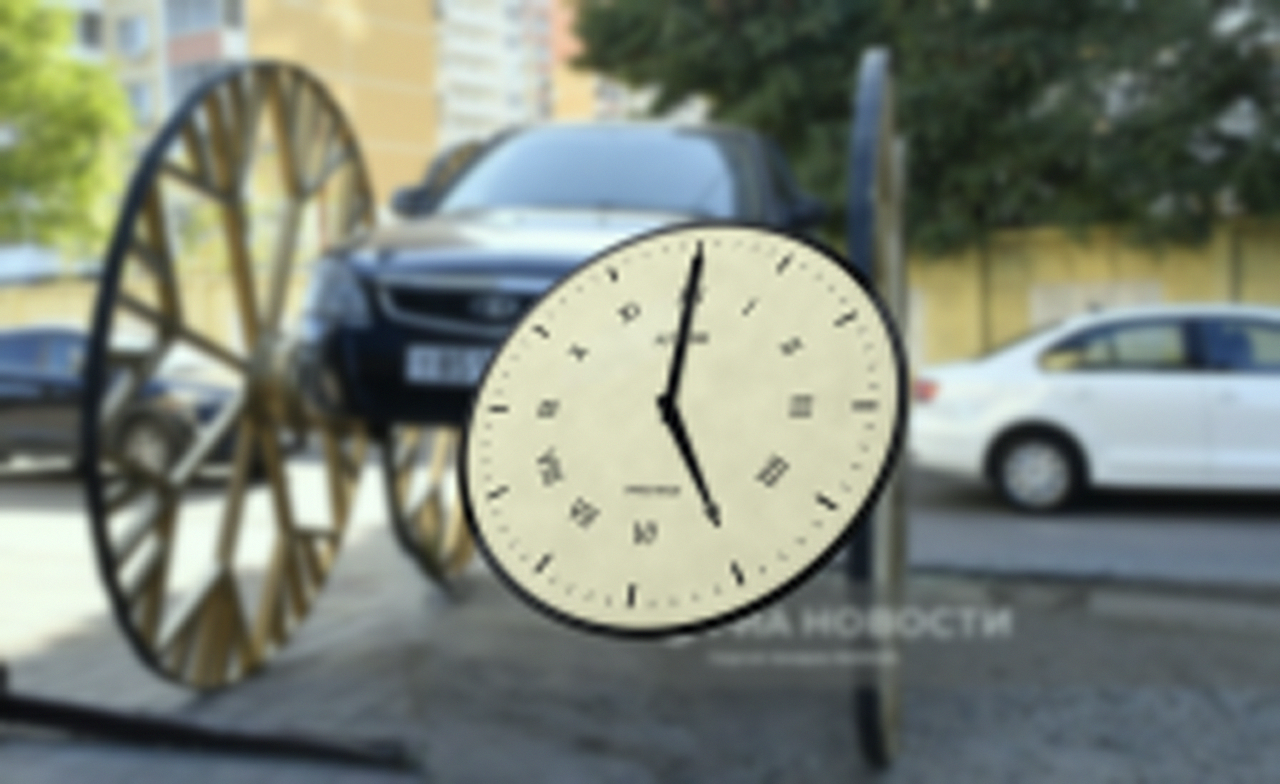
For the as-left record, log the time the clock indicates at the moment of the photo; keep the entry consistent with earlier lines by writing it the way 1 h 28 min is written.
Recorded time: 5 h 00 min
